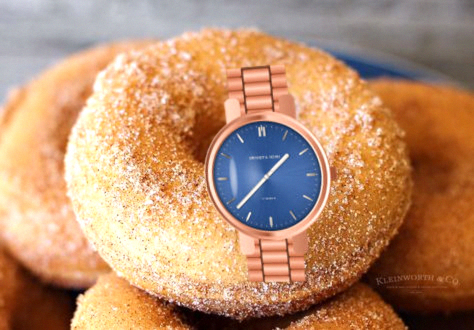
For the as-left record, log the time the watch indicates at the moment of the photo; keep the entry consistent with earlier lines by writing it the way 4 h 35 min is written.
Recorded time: 1 h 38 min
